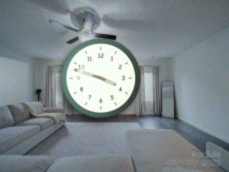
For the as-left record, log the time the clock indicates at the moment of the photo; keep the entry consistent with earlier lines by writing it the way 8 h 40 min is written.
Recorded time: 3 h 48 min
